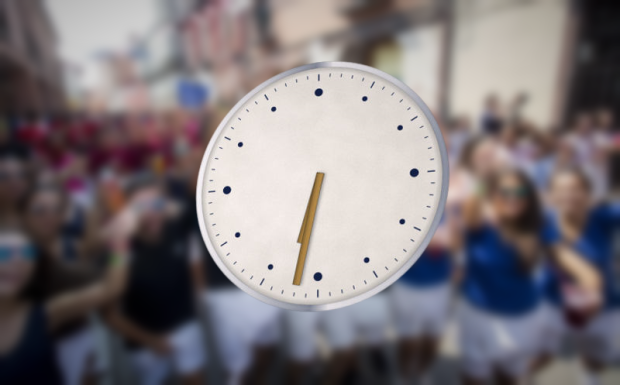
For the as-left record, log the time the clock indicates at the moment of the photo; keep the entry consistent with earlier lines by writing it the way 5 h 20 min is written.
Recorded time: 6 h 32 min
